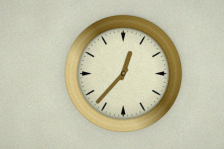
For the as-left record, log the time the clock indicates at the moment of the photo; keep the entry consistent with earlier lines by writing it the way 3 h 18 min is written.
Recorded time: 12 h 37 min
